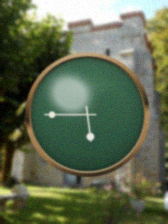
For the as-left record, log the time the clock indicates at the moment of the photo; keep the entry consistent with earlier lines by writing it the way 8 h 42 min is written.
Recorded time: 5 h 45 min
